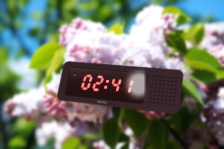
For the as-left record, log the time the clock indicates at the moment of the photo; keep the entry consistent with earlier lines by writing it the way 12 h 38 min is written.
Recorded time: 2 h 41 min
